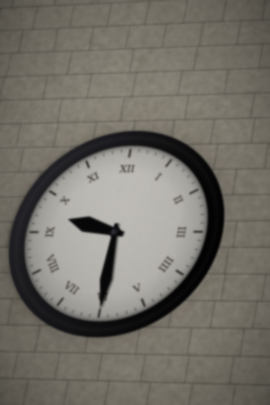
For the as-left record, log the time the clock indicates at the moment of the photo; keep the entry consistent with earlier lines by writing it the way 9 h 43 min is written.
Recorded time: 9 h 30 min
